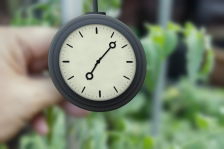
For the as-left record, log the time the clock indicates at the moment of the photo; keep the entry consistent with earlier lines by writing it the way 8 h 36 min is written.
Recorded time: 7 h 07 min
